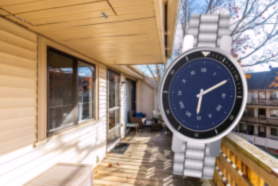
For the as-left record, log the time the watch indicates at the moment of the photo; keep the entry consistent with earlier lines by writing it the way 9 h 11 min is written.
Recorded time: 6 h 10 min
